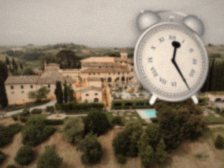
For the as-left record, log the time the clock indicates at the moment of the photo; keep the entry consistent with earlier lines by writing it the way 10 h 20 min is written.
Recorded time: 12 h 25 min
